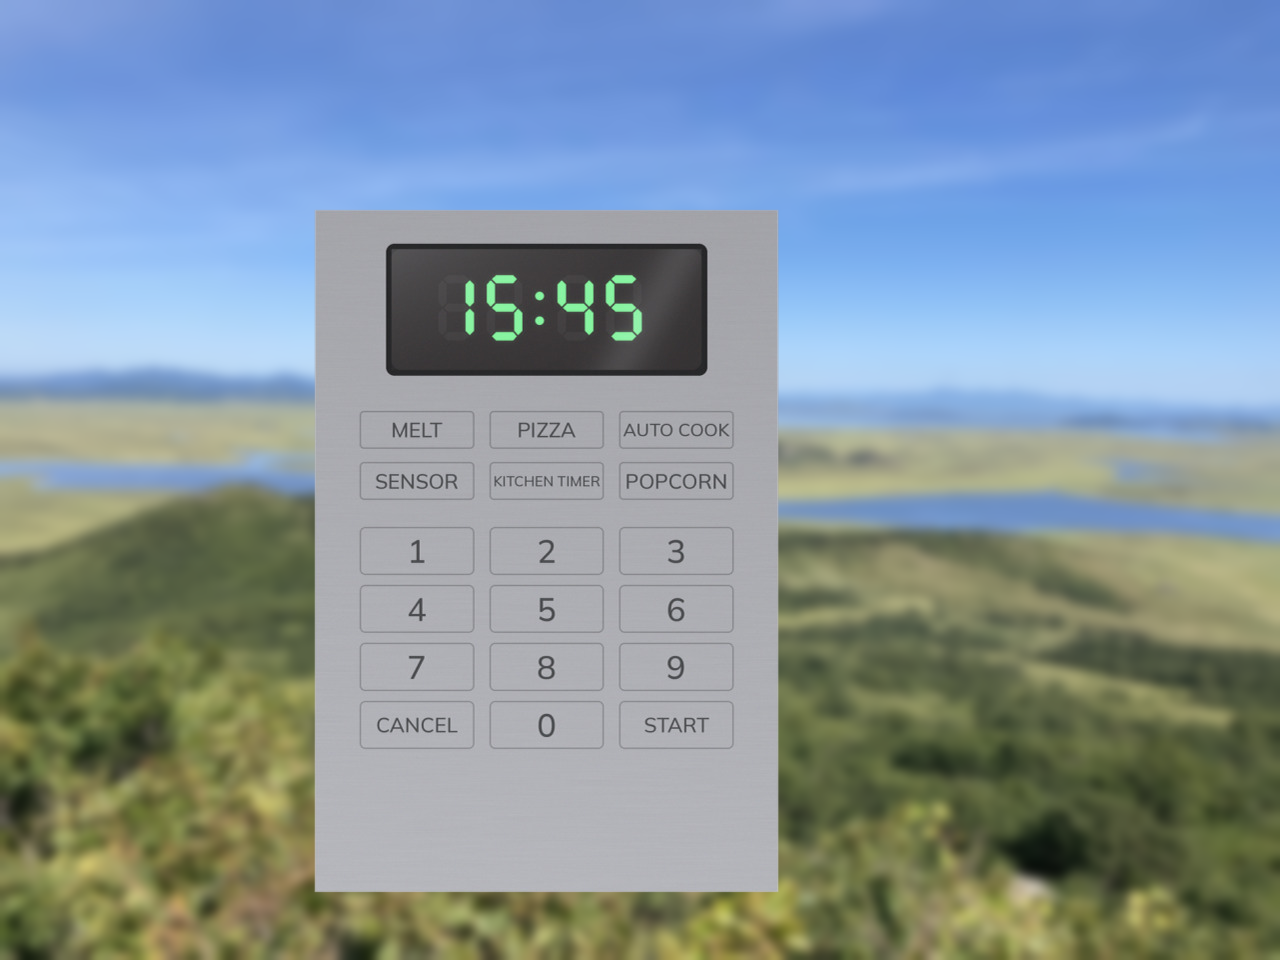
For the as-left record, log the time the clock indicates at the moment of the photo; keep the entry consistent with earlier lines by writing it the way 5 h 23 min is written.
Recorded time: 15 h 45 min
